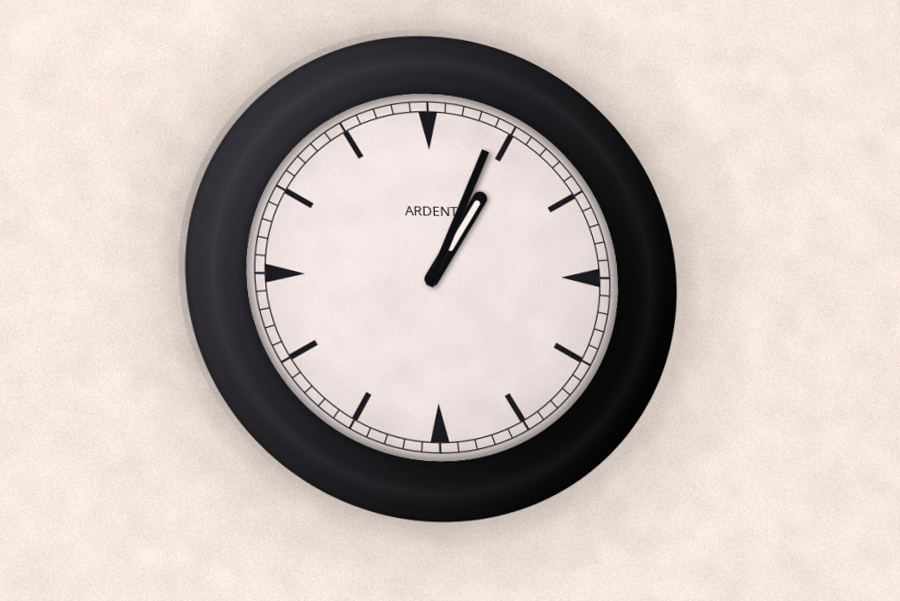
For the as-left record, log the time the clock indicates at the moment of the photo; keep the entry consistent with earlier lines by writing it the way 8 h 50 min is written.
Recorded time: 1 h 04 min
